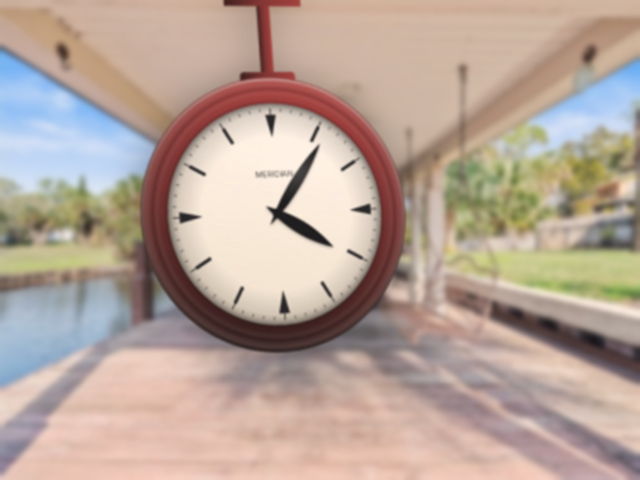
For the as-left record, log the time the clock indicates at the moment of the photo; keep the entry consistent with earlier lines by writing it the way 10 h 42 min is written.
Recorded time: 4 h 06 min
